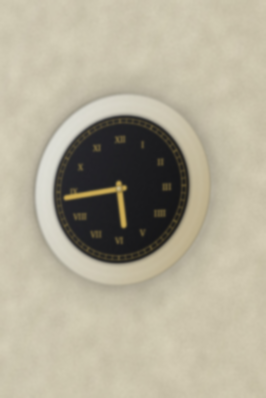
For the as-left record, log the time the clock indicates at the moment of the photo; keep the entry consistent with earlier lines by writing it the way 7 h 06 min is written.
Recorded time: 5 h 44 min
